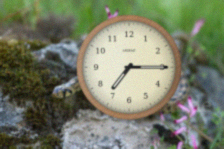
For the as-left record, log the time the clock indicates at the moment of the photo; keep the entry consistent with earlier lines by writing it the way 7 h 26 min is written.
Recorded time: 7 h 15 min
